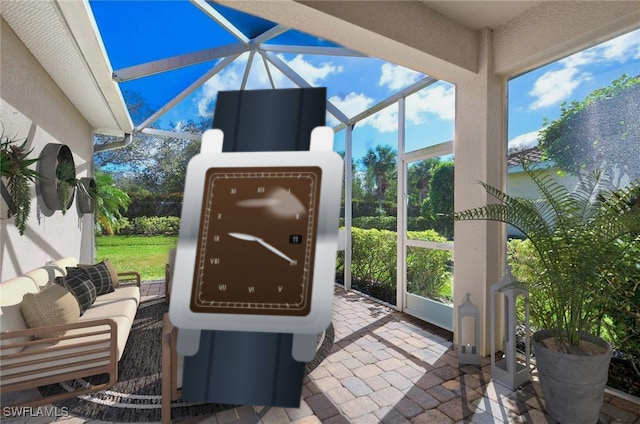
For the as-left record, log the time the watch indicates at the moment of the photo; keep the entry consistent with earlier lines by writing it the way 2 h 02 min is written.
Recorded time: 9 h 20 min
